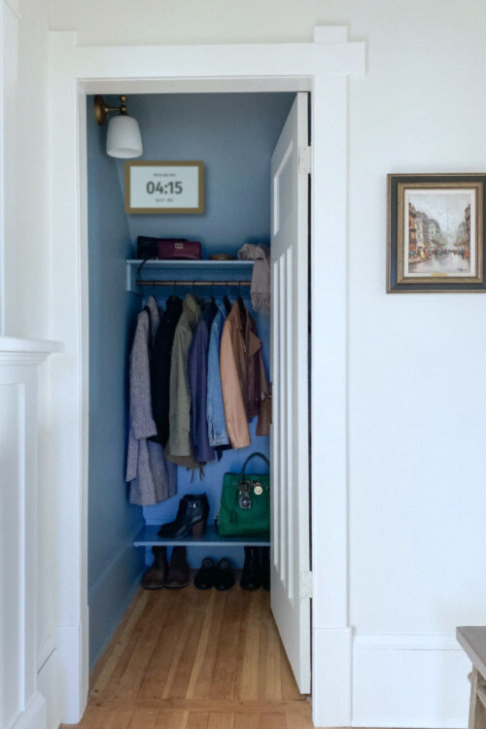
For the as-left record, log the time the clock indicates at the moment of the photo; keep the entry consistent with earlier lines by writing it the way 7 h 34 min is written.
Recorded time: 4 h 15 min
